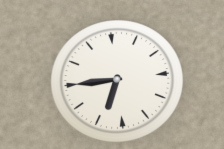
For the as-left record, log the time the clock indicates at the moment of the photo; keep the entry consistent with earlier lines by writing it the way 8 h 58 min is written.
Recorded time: 6 h 45 min
